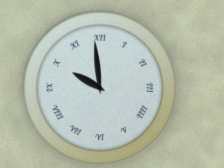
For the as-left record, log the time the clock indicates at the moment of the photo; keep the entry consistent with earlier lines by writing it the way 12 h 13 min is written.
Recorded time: 9 h 59 min
